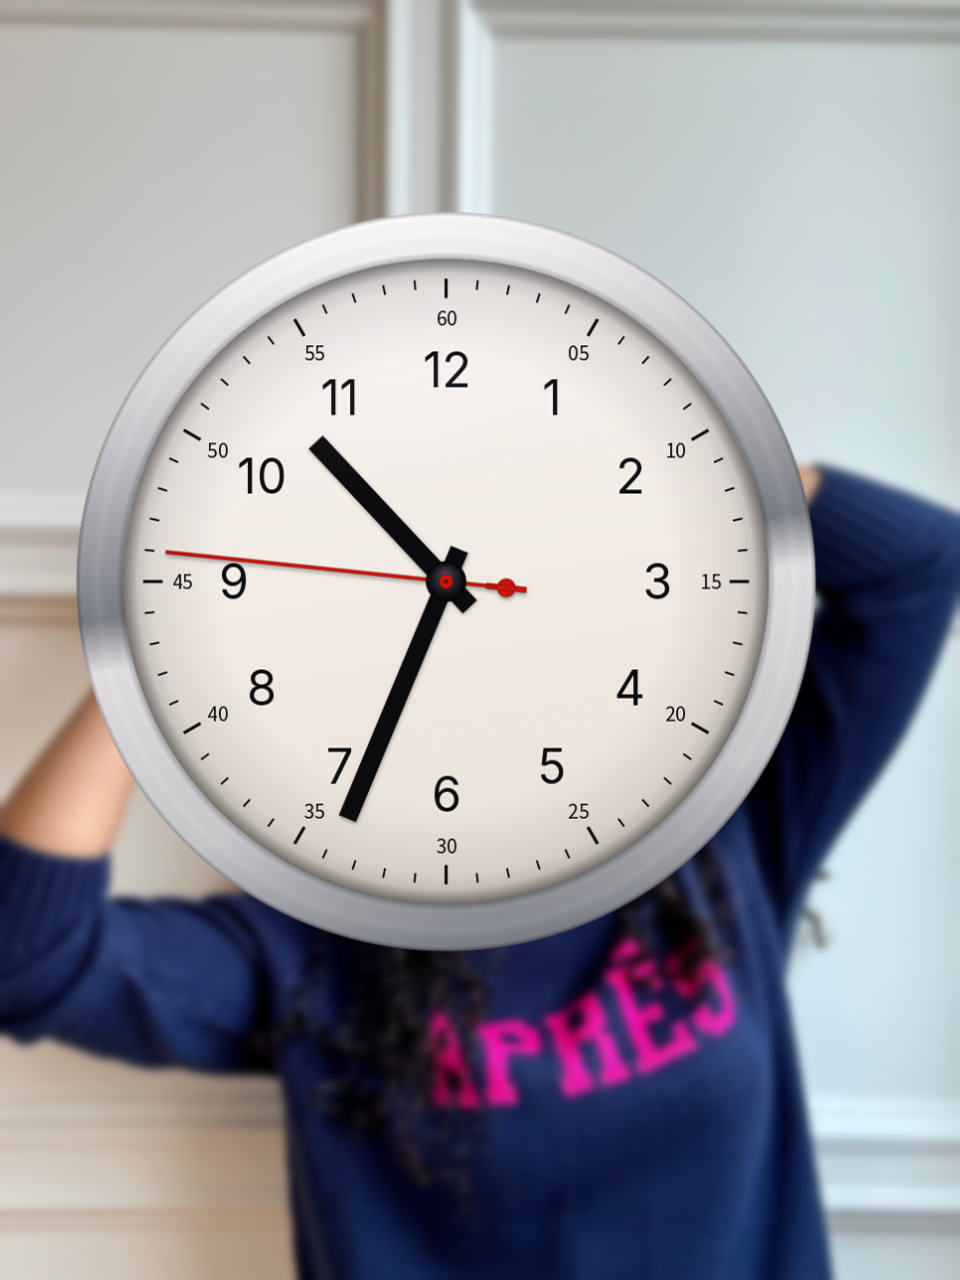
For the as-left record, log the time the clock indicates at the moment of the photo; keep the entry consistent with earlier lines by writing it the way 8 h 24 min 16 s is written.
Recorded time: 10 h 33 min 46 s
